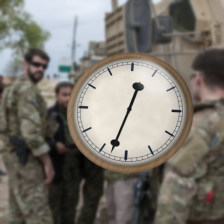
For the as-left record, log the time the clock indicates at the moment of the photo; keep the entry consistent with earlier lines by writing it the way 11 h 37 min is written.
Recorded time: 12 h 33 min
